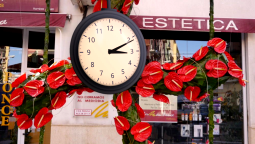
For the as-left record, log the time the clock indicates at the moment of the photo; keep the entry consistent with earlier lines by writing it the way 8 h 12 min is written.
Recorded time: 3 h 11 min
